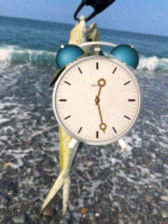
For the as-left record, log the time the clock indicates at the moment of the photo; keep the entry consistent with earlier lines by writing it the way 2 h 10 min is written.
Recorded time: 12 h 28 min
